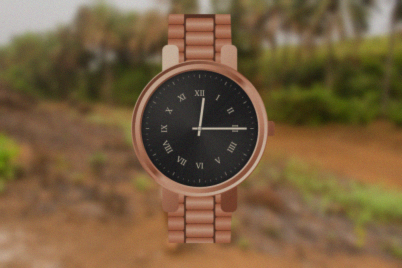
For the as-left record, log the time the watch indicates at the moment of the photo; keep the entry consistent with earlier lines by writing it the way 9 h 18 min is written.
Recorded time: 12 h 15 min
